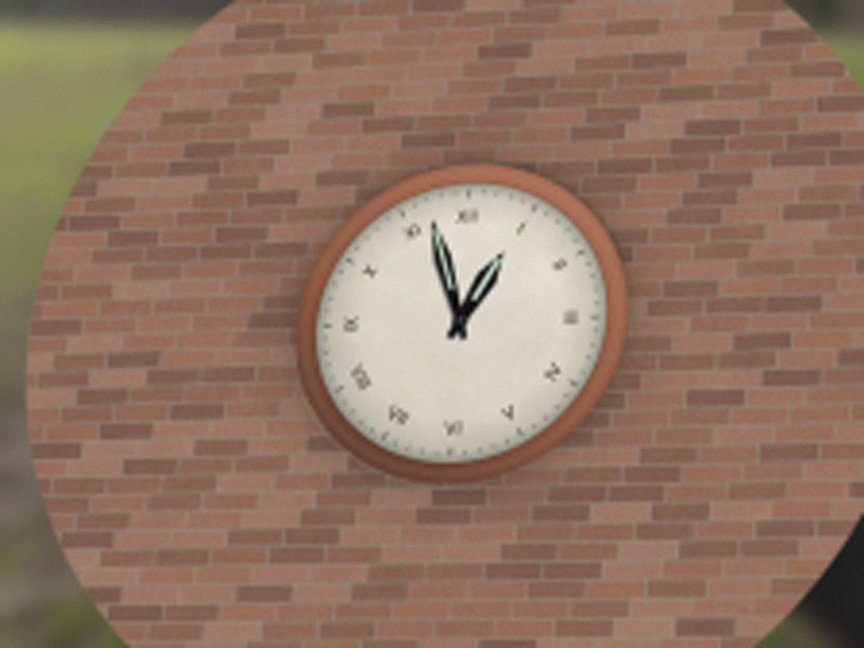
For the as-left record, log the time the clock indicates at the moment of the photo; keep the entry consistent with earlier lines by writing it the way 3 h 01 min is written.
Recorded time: 12 h 57 min
